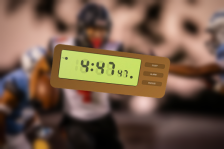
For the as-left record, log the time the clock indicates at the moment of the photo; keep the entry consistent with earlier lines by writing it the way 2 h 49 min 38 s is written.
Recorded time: 4 h 47 min 47 s
